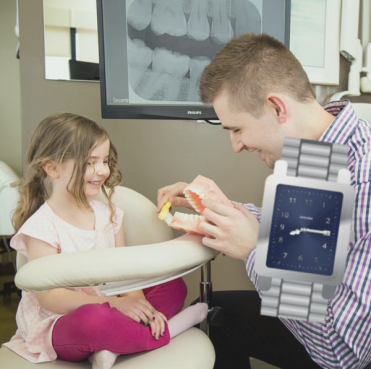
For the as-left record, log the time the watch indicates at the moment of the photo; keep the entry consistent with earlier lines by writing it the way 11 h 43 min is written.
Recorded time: 8 h 15 min
